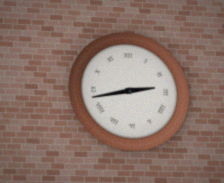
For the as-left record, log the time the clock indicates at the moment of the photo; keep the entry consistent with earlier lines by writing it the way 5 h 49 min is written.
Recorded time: 2 h 43 min
